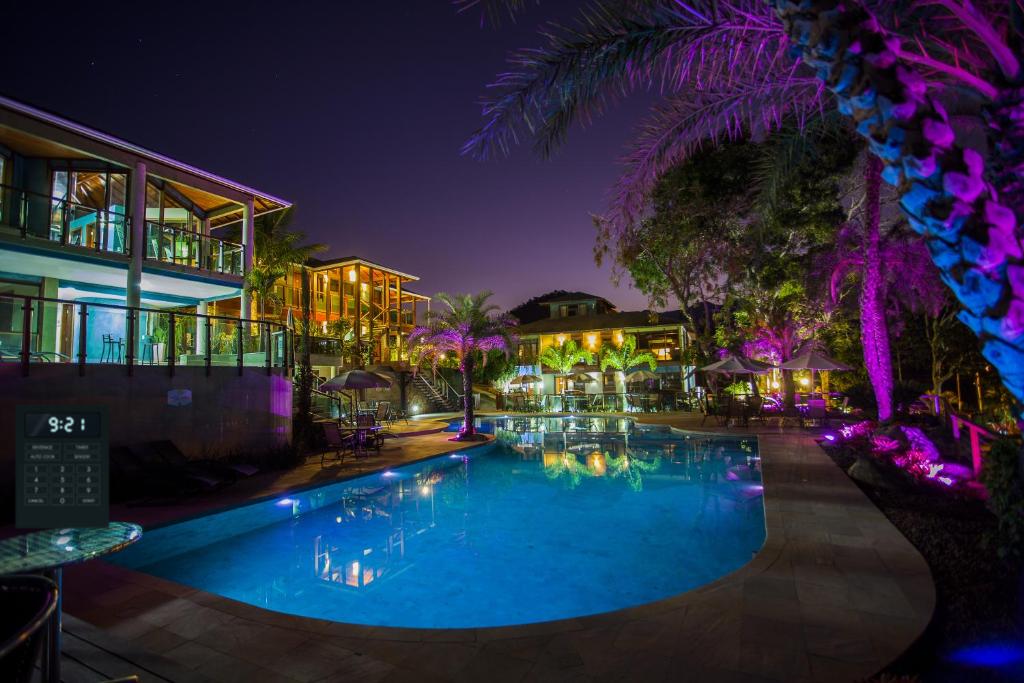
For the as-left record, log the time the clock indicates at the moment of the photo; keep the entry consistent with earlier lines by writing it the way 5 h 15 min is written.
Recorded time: 9 h 21 min
